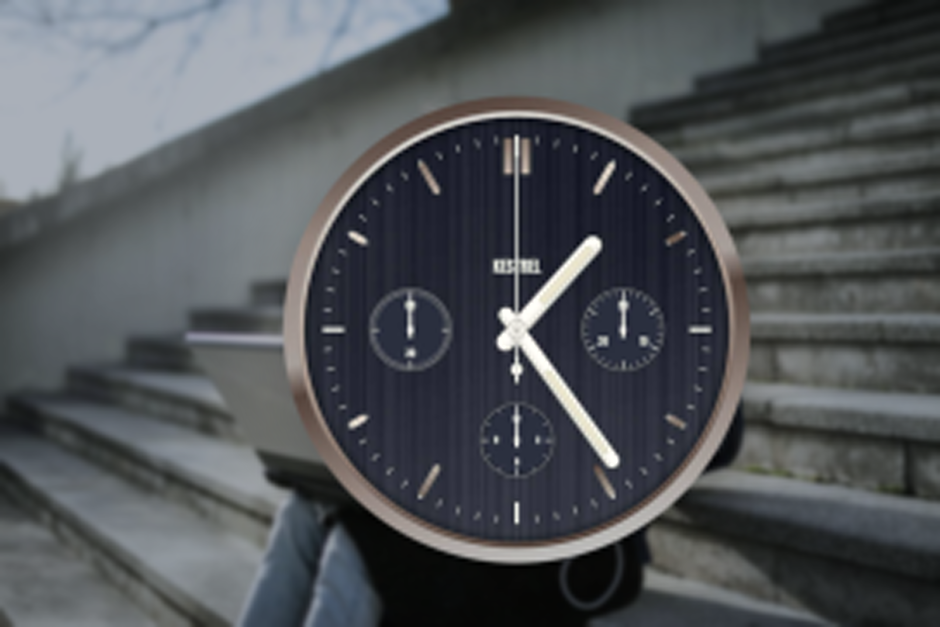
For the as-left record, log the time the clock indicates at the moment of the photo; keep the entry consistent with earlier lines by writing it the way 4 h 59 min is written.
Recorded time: 1 h 24 min
